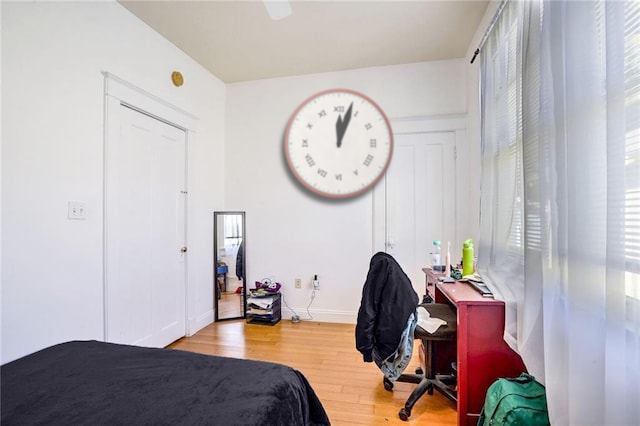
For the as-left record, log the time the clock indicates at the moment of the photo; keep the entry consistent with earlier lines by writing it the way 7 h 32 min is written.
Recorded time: 12 h 03 min
